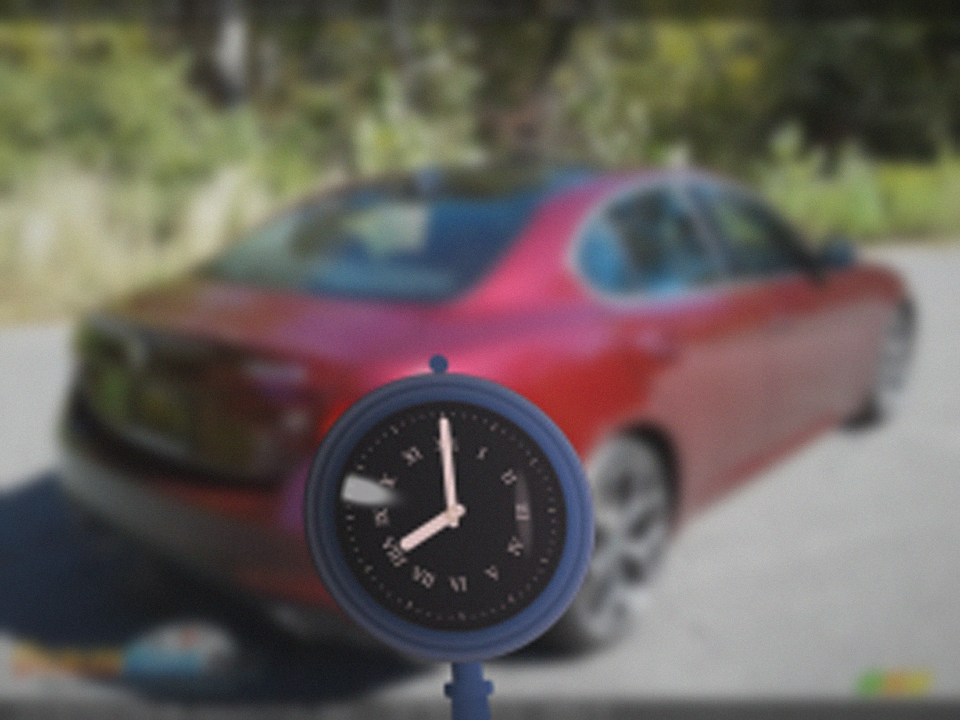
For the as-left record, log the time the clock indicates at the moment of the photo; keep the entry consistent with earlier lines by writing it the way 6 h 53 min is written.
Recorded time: 8 h 00 min
